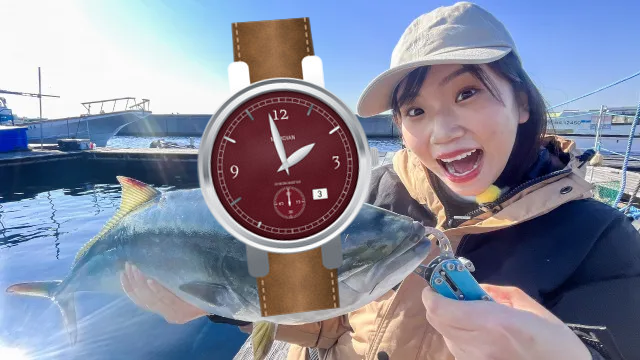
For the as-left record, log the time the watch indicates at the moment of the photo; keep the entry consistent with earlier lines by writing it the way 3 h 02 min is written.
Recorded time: 1 h 58 min
